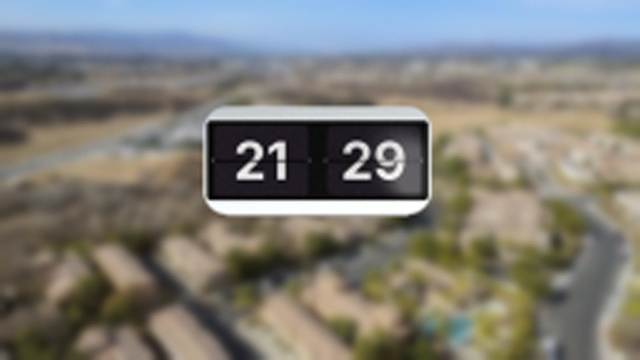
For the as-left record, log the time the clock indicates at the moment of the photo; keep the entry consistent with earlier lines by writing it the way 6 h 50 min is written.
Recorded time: 21 h 29 min
